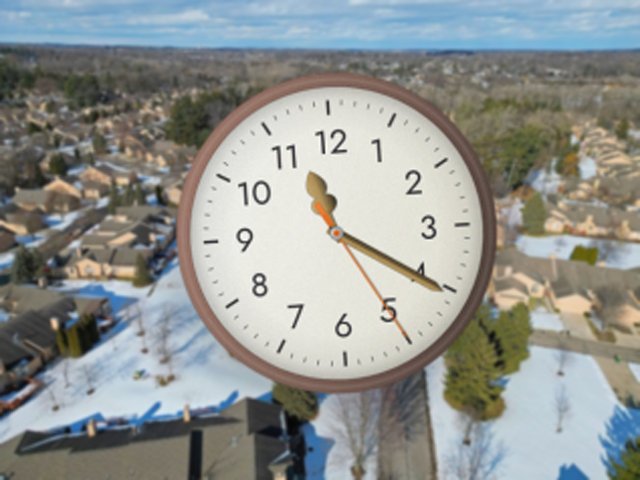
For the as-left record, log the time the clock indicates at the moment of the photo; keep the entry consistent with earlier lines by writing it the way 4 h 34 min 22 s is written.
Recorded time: 11 h 20 min 25 s
